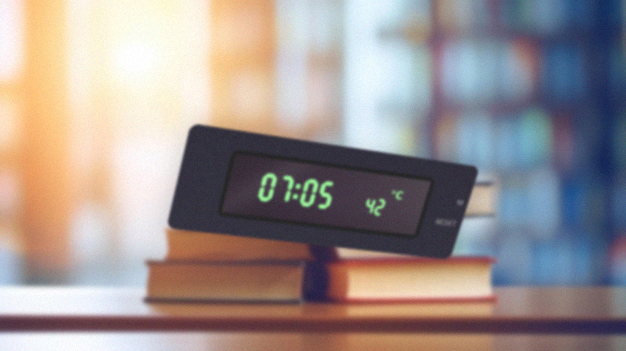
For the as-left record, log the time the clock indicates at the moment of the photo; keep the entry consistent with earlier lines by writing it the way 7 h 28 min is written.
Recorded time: 7 h 05 min
